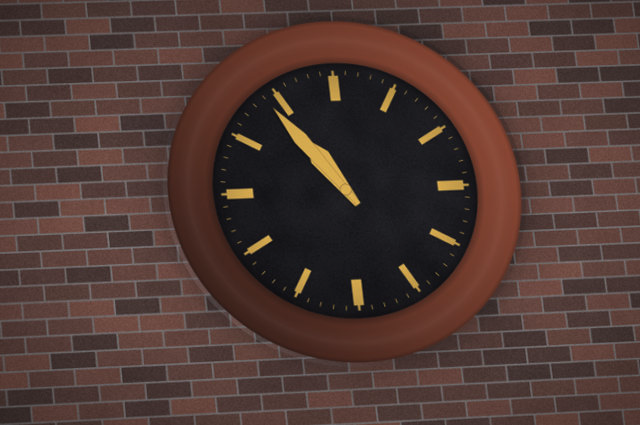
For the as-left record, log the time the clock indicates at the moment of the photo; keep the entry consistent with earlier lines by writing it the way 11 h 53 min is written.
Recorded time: 10 h 54 min
